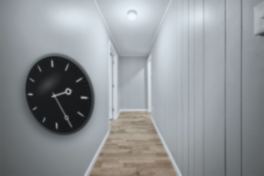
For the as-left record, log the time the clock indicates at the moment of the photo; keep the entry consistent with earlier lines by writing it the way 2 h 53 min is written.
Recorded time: 2 h 25 min
